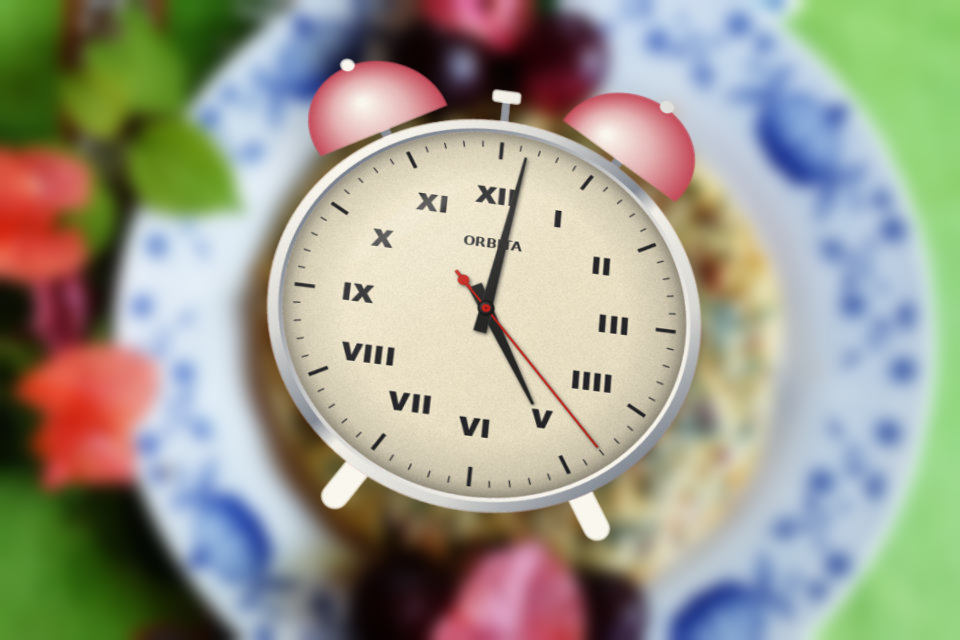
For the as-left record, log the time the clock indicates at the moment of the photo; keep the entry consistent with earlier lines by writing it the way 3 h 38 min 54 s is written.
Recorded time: 5 h 01 min 23 s
